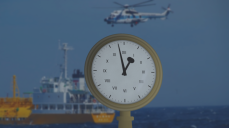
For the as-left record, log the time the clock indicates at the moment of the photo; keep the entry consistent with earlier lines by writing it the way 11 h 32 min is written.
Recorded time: 12 h 58 min
